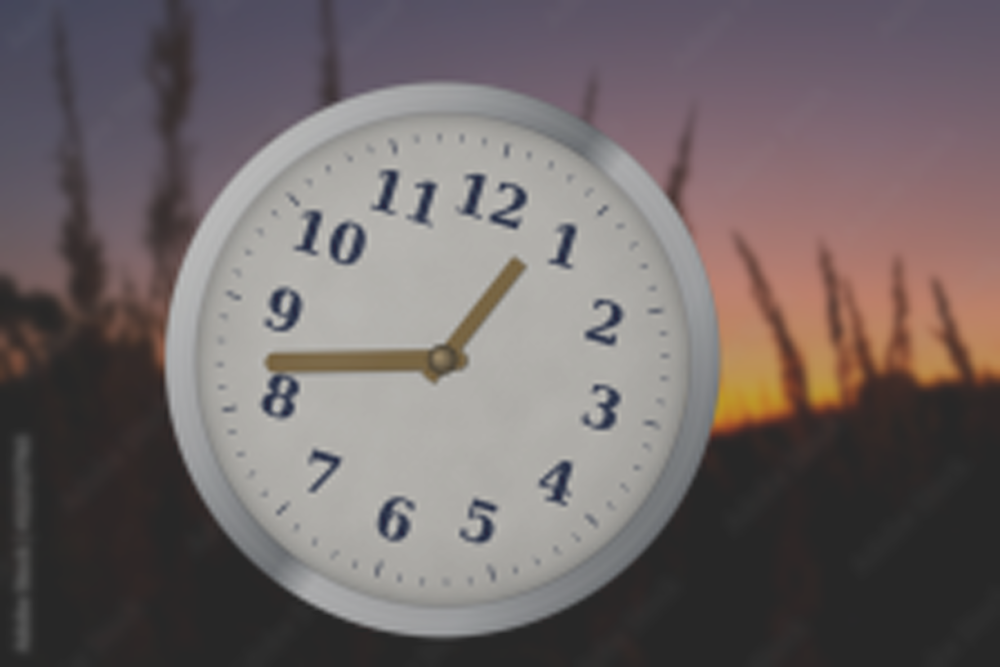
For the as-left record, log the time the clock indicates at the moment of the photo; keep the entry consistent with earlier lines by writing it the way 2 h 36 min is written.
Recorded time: 12 h 42 min
